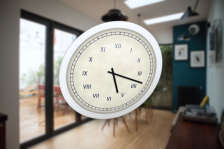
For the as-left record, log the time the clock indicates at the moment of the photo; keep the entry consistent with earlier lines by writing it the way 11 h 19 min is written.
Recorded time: 5 h 18 min
